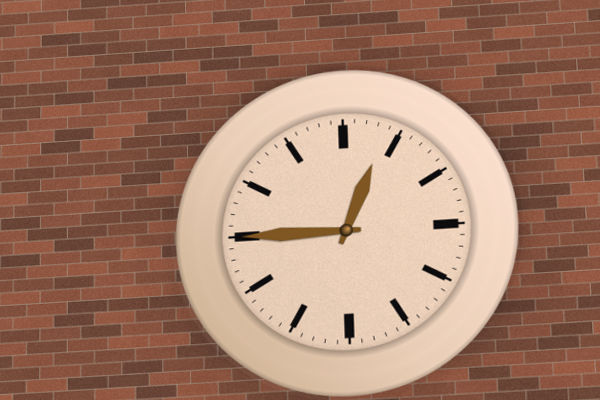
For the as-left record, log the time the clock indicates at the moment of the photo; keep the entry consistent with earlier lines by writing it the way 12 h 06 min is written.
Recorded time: 12 h 45 min
